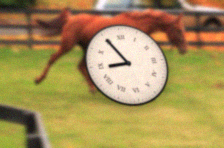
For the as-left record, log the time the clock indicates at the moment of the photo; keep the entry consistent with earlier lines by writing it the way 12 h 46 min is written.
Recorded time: 8 h 55 min
